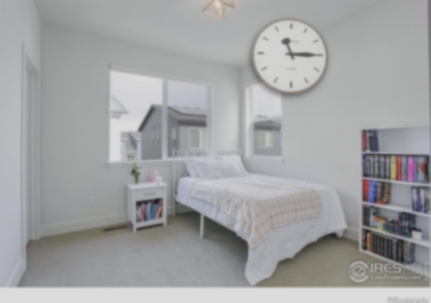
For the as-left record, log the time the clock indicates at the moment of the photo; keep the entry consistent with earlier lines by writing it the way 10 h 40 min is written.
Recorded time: 11 h 15 min
